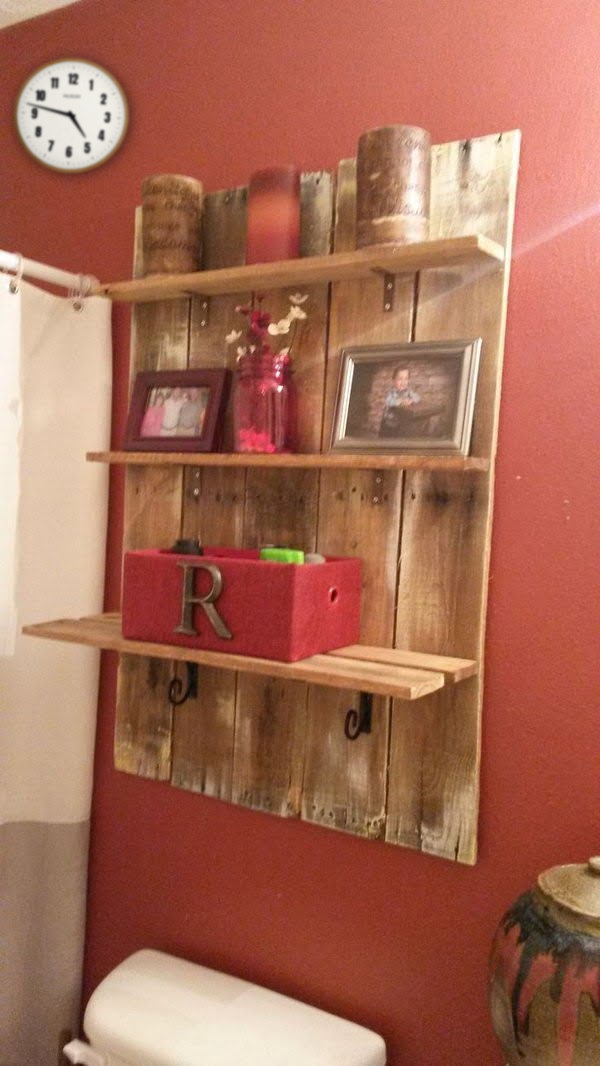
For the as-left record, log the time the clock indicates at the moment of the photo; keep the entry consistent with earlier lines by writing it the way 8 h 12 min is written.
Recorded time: 4 h 47 min
